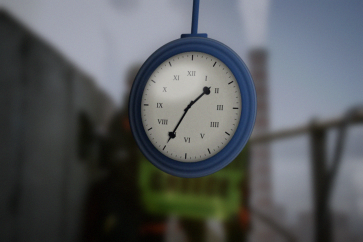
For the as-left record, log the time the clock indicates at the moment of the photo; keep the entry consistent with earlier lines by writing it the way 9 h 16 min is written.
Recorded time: 1 h 35 min
